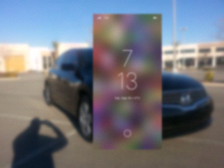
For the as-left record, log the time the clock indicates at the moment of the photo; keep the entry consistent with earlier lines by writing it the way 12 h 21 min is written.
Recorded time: 7 h 13 min
